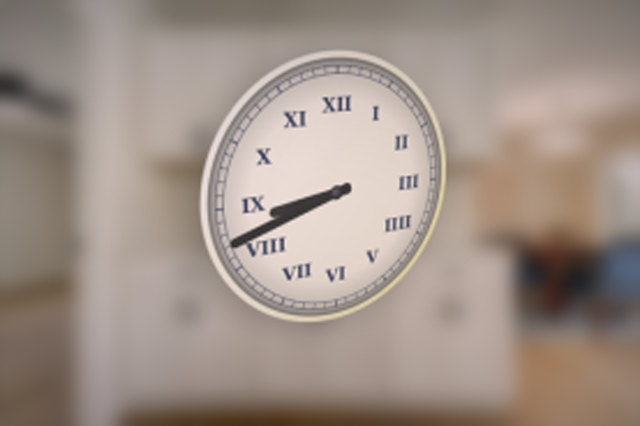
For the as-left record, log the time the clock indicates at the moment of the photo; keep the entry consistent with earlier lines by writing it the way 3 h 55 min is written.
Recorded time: 8 h 42 min
